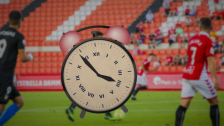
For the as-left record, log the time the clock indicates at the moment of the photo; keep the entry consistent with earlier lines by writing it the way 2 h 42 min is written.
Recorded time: 3 h 54 min
